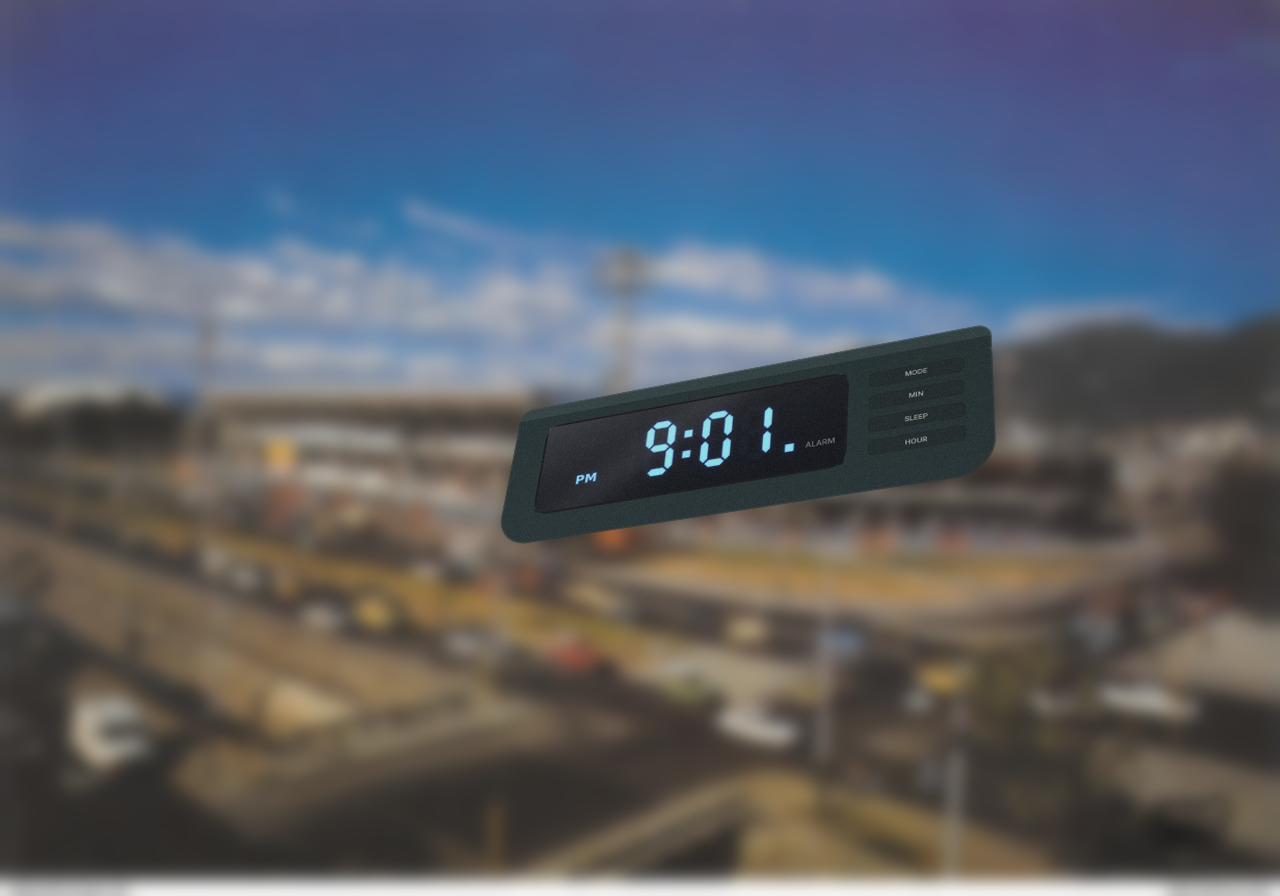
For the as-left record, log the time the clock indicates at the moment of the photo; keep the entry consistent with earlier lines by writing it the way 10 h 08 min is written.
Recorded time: 9 h 01 min
